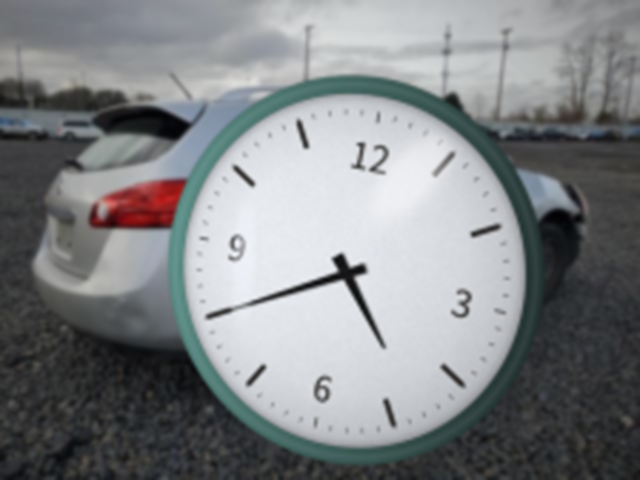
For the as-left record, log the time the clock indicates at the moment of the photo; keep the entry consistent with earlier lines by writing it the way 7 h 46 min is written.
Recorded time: 4 h 40 min
